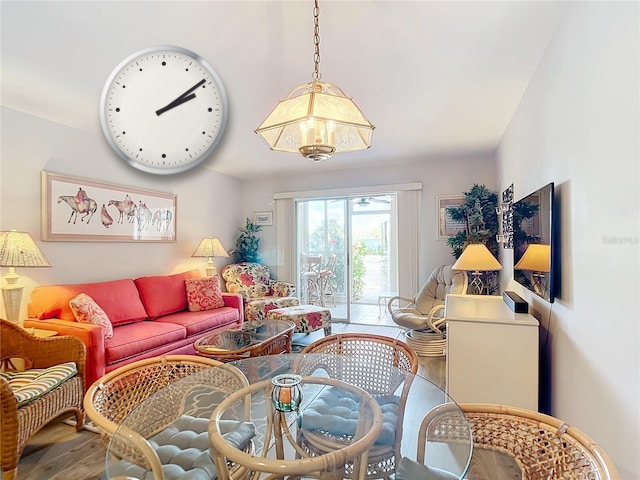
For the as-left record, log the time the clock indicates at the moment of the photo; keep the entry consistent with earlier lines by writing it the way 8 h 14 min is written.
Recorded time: 2 h 09 min
